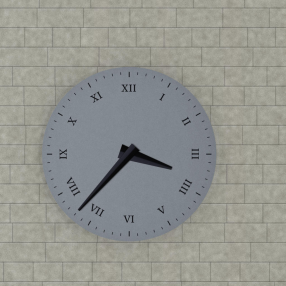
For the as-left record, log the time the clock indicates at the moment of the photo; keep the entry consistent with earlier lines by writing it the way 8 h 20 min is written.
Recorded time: 3 h 37 min
